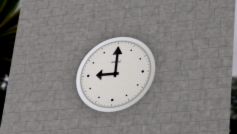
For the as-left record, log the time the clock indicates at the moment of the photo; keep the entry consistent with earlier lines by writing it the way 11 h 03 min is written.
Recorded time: 9 h 00 min
